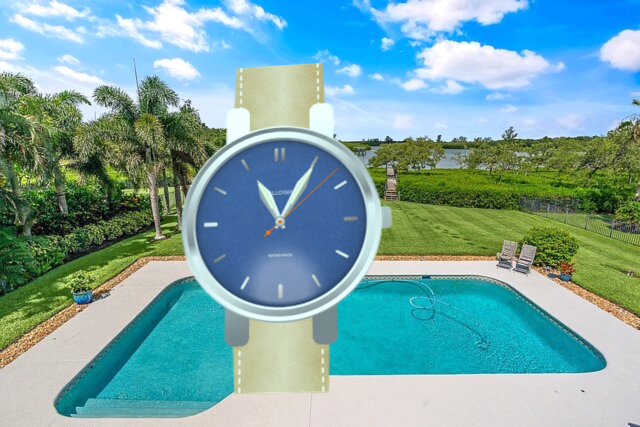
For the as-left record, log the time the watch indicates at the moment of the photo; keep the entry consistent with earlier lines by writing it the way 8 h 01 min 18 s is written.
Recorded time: 11 h 05 min 08 s
